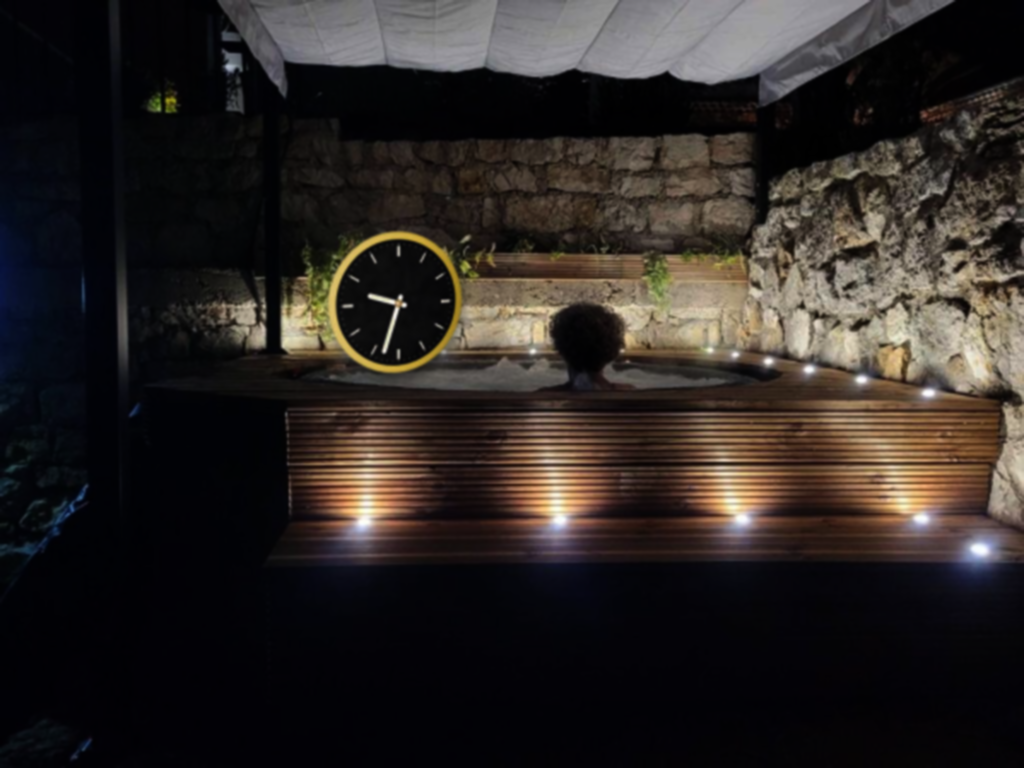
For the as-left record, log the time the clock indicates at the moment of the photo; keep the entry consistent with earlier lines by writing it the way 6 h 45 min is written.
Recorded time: 9 h 33 min
